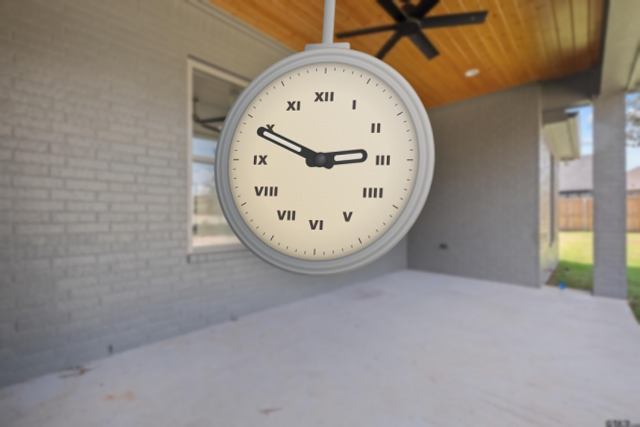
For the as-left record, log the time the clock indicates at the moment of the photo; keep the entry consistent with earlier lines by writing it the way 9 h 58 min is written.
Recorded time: 2 h 49 min
